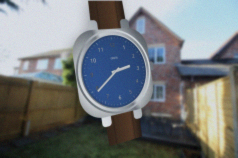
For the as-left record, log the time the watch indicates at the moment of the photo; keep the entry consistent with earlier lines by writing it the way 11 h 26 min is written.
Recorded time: 2 h 39 min
